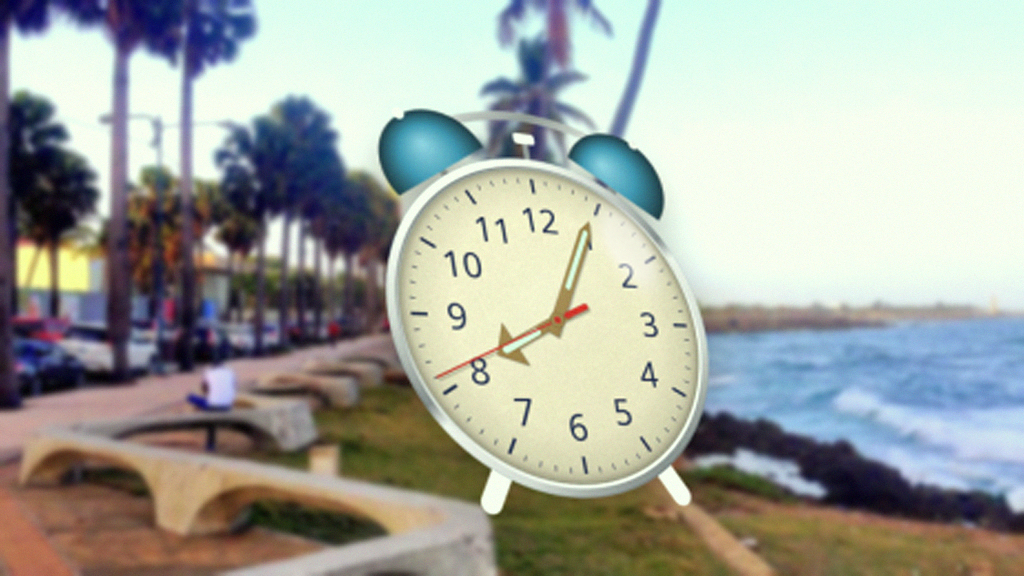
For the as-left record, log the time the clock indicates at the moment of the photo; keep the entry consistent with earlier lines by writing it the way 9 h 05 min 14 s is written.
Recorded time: 8 h 04 min 41 s
